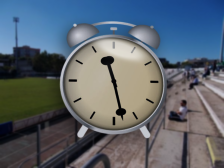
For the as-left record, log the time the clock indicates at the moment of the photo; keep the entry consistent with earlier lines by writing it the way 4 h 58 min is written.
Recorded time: 11 h 28 min
